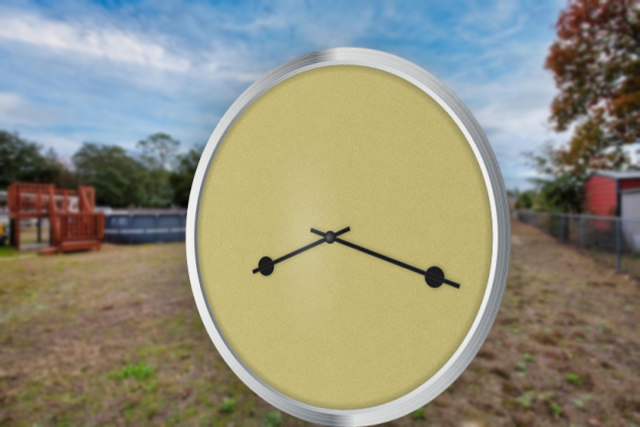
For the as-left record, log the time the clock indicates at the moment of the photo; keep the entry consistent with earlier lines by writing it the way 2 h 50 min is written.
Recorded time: 8 h 18 min
